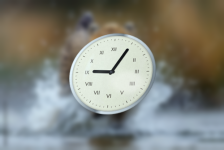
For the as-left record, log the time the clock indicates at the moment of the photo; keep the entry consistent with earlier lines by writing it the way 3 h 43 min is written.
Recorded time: 9 h 05 min
